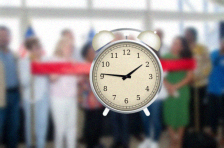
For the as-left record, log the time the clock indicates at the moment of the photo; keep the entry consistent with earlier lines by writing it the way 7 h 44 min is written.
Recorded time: 1 h 46 min
